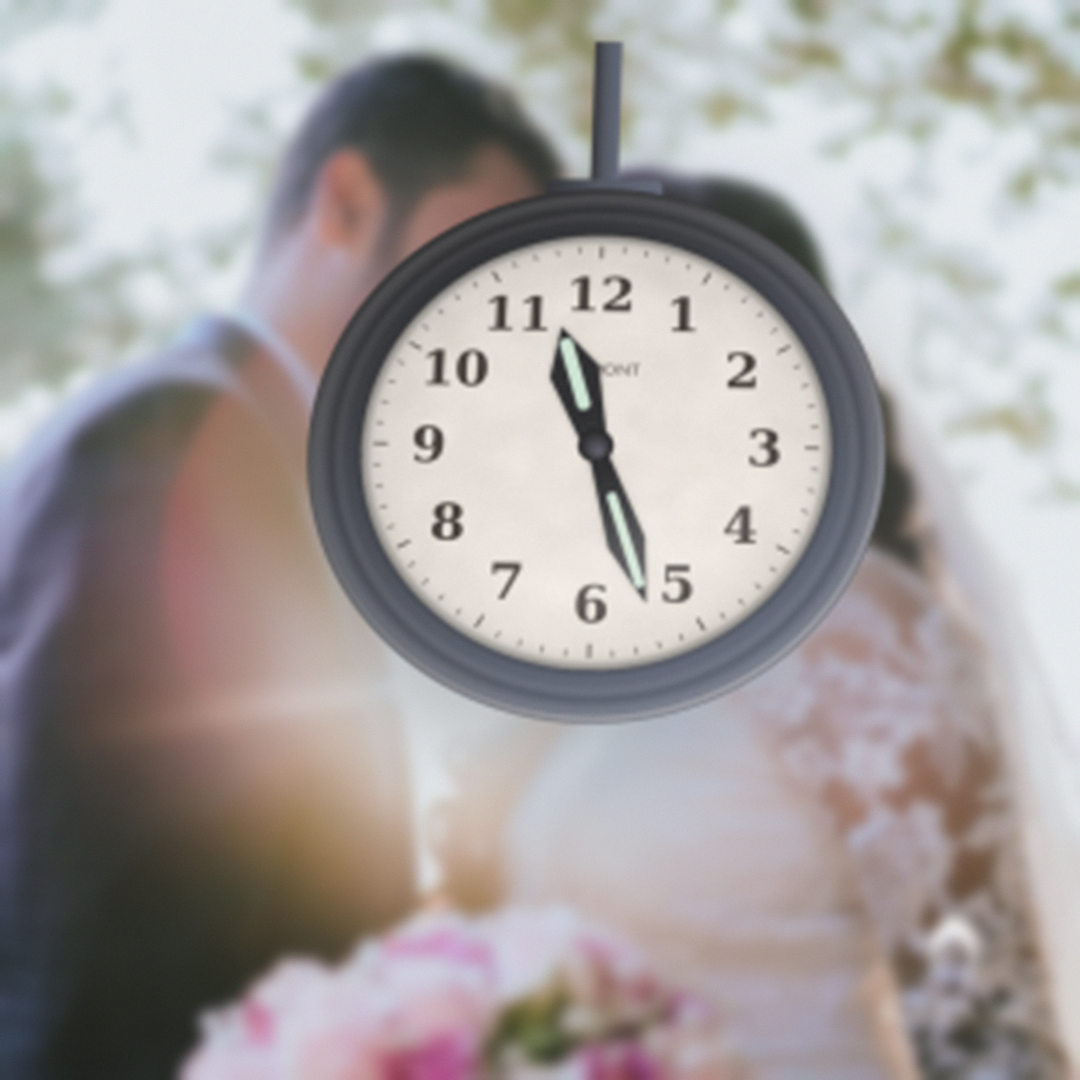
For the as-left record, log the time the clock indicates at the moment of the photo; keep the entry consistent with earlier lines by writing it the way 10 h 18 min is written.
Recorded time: 11 h 27 min
